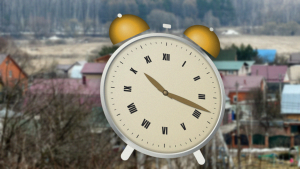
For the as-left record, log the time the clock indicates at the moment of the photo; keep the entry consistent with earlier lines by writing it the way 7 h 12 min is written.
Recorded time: 10 h 18 min
